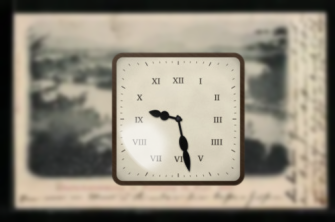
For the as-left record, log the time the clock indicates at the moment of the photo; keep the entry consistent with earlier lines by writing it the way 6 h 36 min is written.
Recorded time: 9 h 28 min
